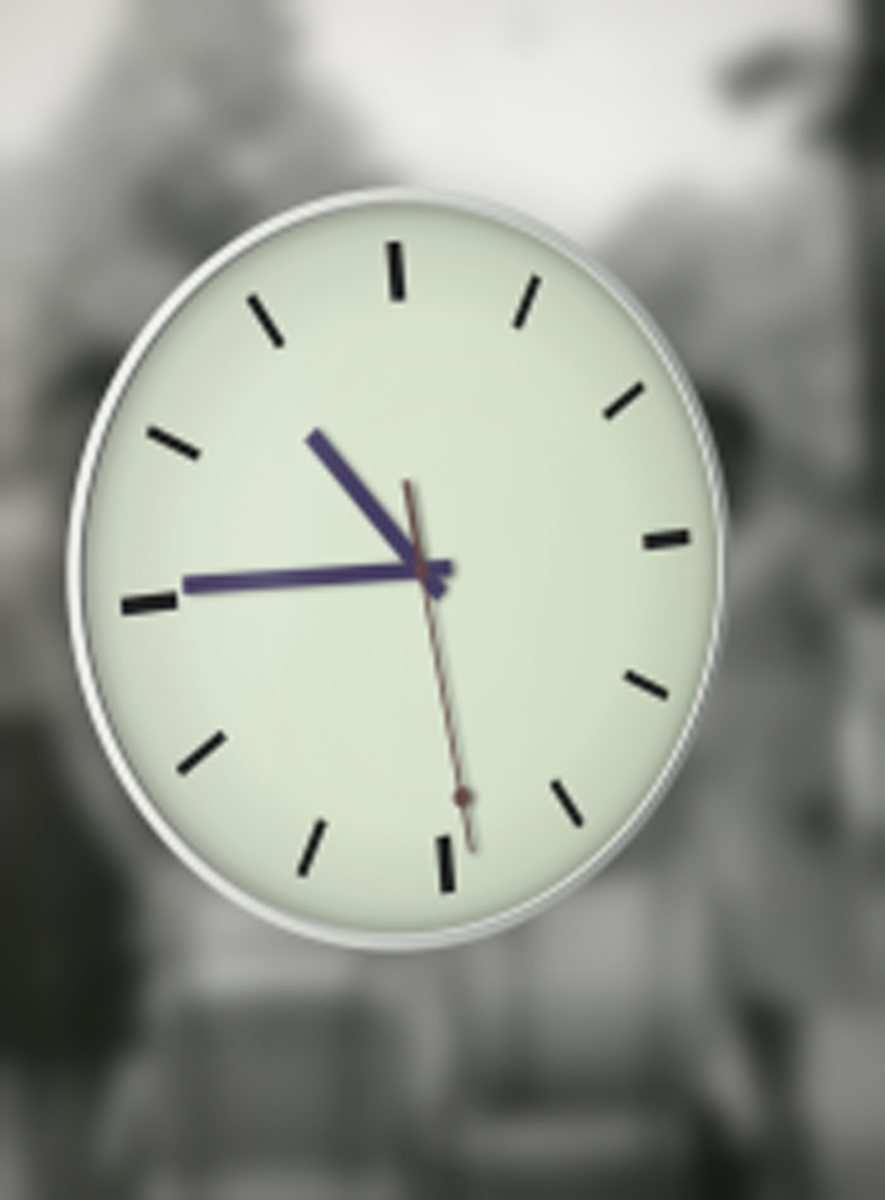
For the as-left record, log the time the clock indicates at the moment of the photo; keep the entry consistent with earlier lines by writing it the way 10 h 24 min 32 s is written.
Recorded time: 10 h 45 min 29 s
